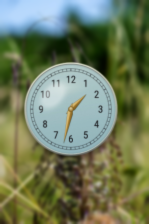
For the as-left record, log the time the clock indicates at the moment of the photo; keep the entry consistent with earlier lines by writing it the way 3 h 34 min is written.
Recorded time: 1 h 32 min
